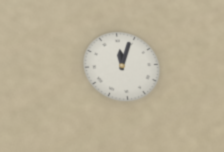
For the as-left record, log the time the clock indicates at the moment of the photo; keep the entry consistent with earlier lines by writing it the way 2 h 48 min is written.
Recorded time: 12 h 04 min
